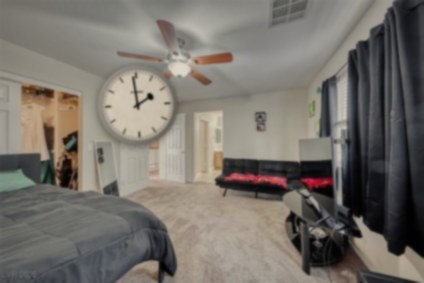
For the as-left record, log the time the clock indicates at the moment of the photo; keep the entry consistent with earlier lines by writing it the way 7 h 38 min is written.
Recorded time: 1 h 59 min
